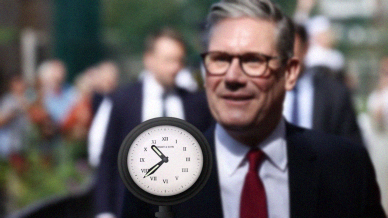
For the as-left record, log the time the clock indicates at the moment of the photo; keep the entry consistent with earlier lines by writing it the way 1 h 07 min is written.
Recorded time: 10 h 38 min
